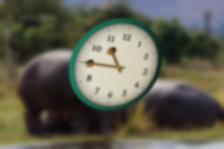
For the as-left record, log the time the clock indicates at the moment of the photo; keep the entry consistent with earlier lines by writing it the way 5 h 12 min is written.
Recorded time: 10 h 45 min
